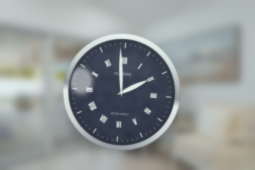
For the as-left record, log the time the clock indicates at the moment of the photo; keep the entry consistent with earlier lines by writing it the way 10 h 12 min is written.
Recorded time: 1 h 59 min
